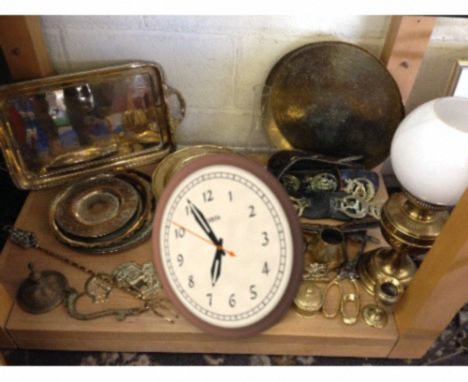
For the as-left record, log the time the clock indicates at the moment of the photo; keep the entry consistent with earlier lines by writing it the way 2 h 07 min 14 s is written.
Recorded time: 6 h 55 min 51 s
